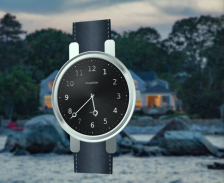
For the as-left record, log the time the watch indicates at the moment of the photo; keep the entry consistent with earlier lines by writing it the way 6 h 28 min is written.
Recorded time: 5 h 38 min
